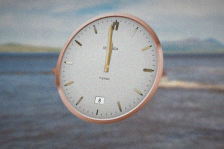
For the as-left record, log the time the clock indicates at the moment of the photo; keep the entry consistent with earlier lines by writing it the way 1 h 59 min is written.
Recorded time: 11 h 59 min
